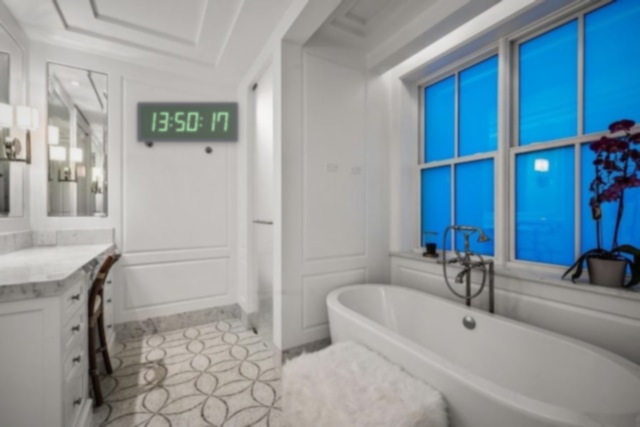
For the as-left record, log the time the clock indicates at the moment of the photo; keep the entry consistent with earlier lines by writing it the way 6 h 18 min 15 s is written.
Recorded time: 13 h 50 min 17 s
